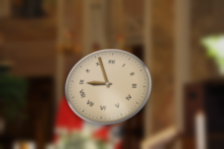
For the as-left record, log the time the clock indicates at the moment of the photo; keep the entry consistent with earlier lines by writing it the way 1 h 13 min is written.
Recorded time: 8 h 56 min
